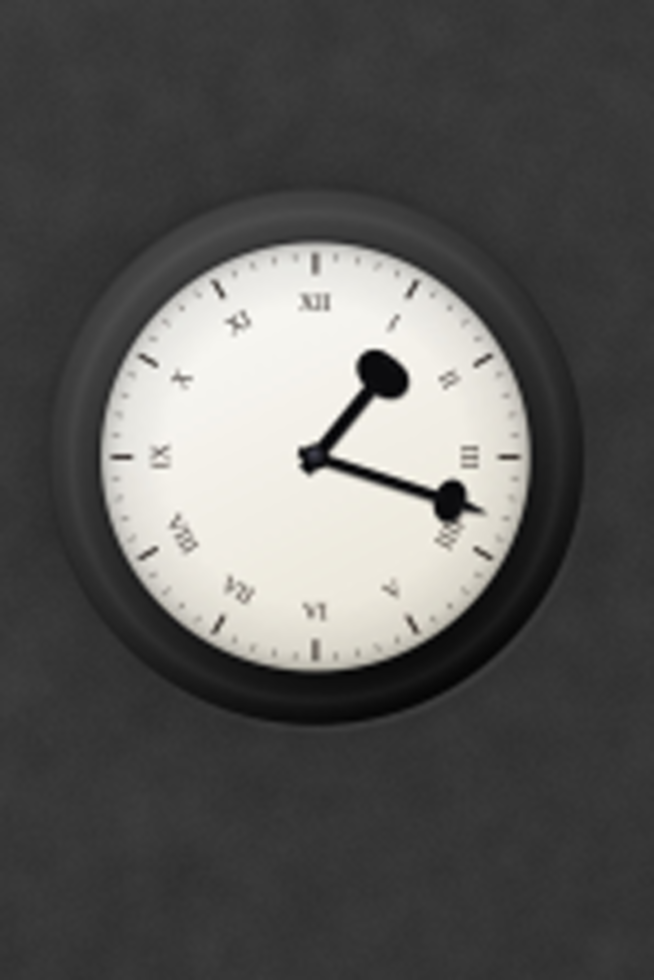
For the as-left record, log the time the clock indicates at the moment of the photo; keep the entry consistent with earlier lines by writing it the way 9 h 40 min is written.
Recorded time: 1 h 18 min
